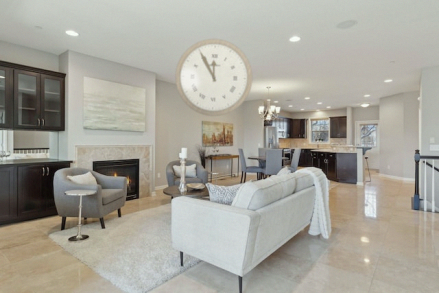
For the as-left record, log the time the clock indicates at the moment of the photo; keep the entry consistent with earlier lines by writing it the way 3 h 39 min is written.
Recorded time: 11 h 55 min
